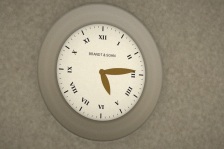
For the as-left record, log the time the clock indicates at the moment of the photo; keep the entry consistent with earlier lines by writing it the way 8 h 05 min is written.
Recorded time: 5 h 14 min
